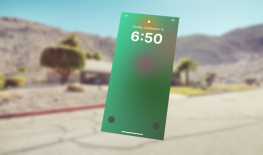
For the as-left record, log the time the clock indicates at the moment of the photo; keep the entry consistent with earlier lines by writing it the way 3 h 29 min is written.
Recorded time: 6 h 50 min
